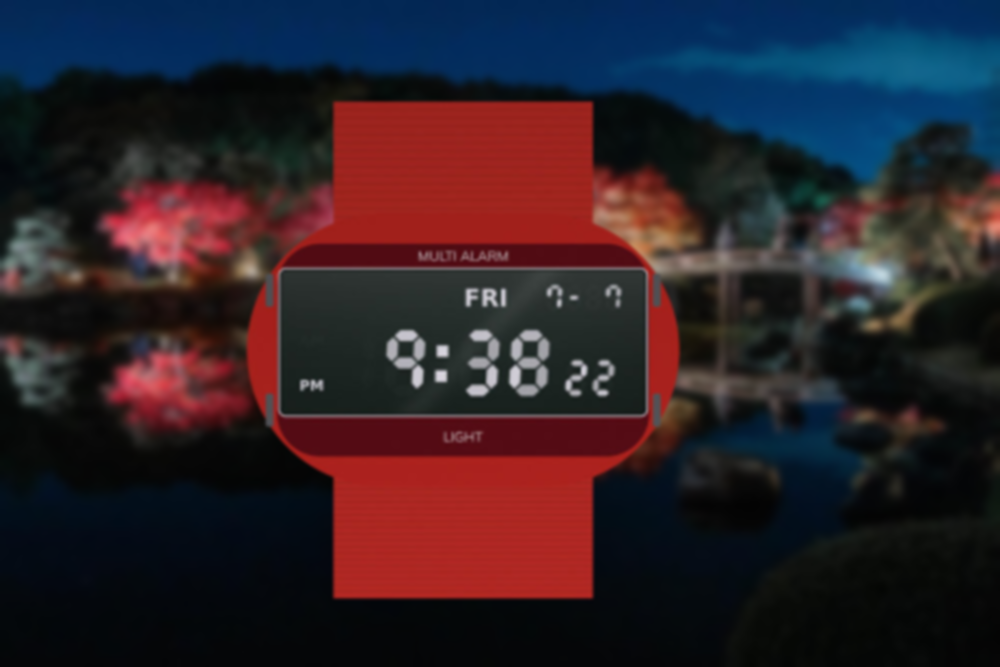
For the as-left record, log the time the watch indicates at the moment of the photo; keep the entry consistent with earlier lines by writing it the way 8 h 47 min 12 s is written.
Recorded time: 9 h 38 min 22 s
